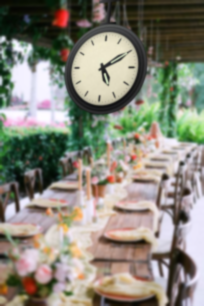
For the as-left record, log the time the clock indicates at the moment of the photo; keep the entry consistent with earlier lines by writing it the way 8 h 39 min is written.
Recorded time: 5 h 10 min
